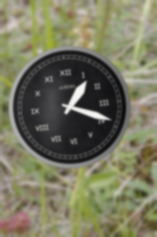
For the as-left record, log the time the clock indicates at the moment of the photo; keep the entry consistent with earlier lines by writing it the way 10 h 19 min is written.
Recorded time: 1 h 19 min
